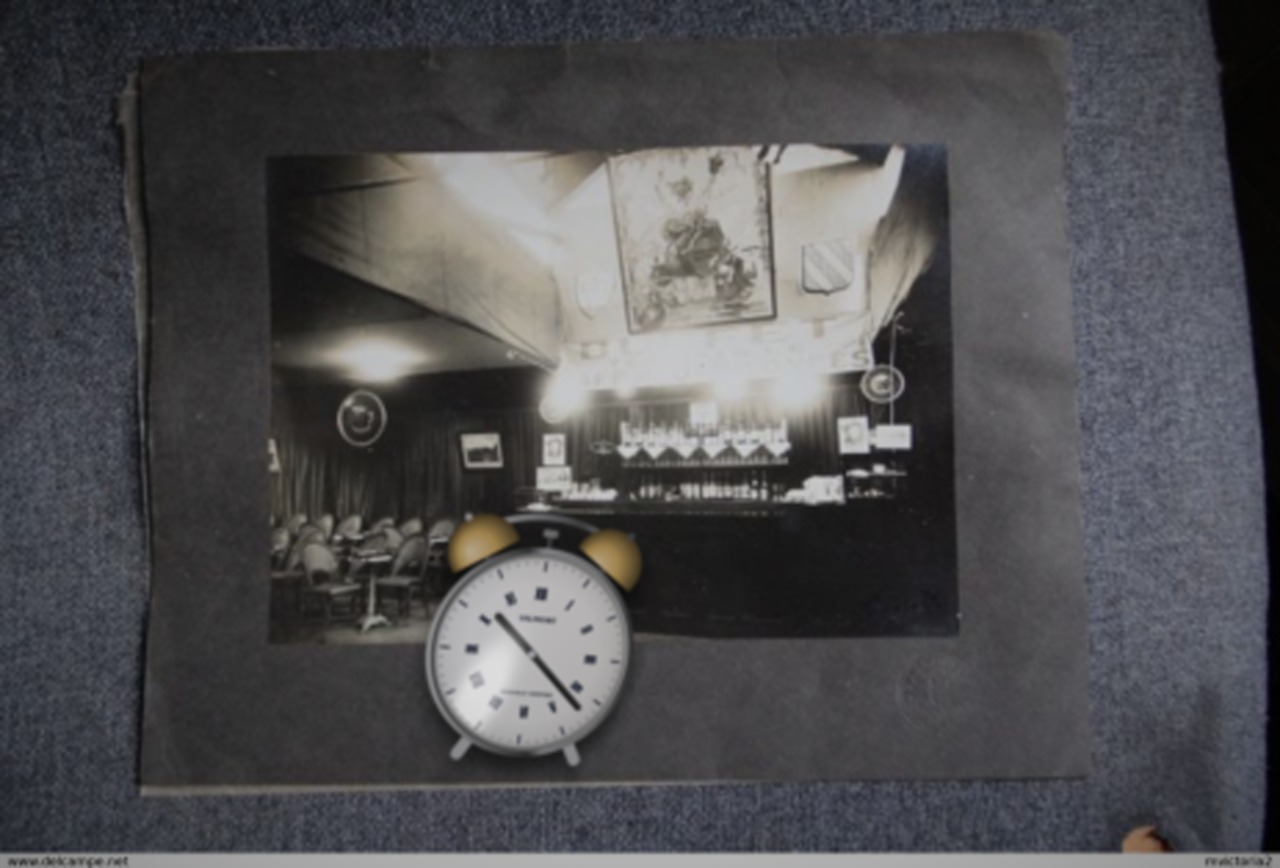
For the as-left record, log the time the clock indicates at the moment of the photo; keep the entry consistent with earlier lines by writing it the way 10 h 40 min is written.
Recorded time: 10 h 22 min
